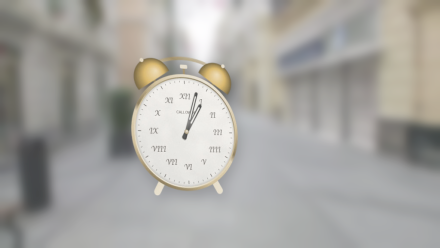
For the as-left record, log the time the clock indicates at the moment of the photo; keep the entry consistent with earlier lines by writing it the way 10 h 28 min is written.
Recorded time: 1 h 03 min
